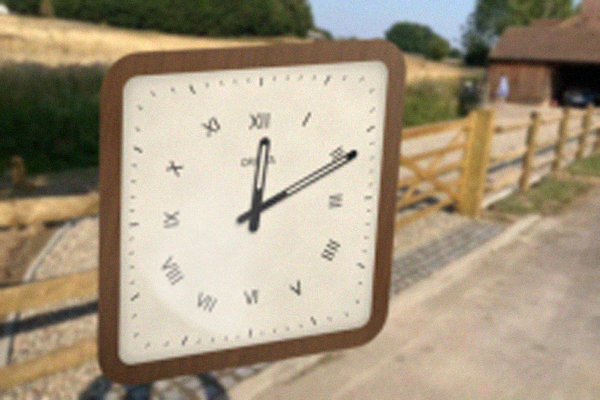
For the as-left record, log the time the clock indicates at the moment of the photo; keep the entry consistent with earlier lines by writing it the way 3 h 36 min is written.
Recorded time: 12 h 11 min
